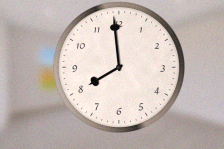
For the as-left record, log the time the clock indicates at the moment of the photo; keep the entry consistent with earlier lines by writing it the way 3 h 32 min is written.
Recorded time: 7 h 59 min
